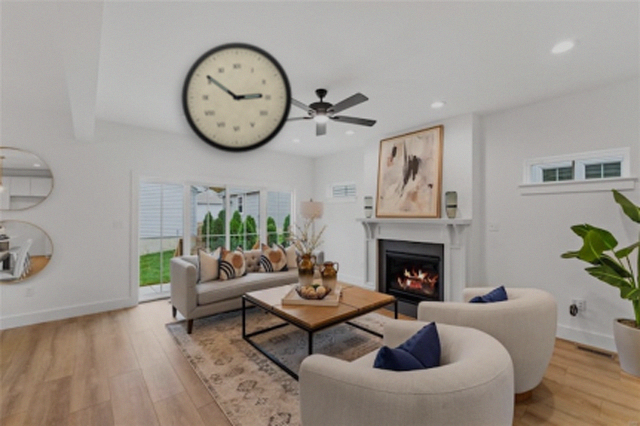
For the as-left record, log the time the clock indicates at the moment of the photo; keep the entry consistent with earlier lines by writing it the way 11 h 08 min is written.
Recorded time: 2 h 51 min
